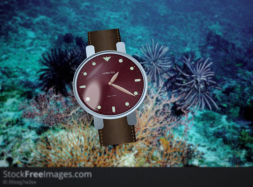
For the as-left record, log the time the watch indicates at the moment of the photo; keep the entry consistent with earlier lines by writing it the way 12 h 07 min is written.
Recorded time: 1 h 21 min
